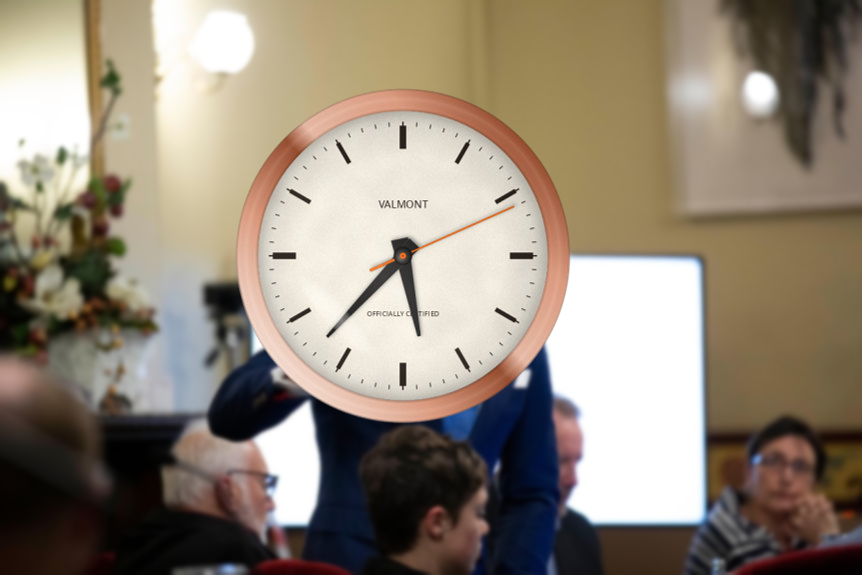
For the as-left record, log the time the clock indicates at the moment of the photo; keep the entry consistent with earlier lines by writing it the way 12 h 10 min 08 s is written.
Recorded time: 5 h 37 min 11 s
